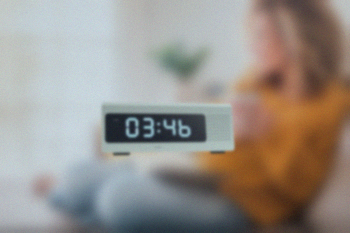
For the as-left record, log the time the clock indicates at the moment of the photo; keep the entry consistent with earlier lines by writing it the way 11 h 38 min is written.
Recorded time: 3 h 46 min
